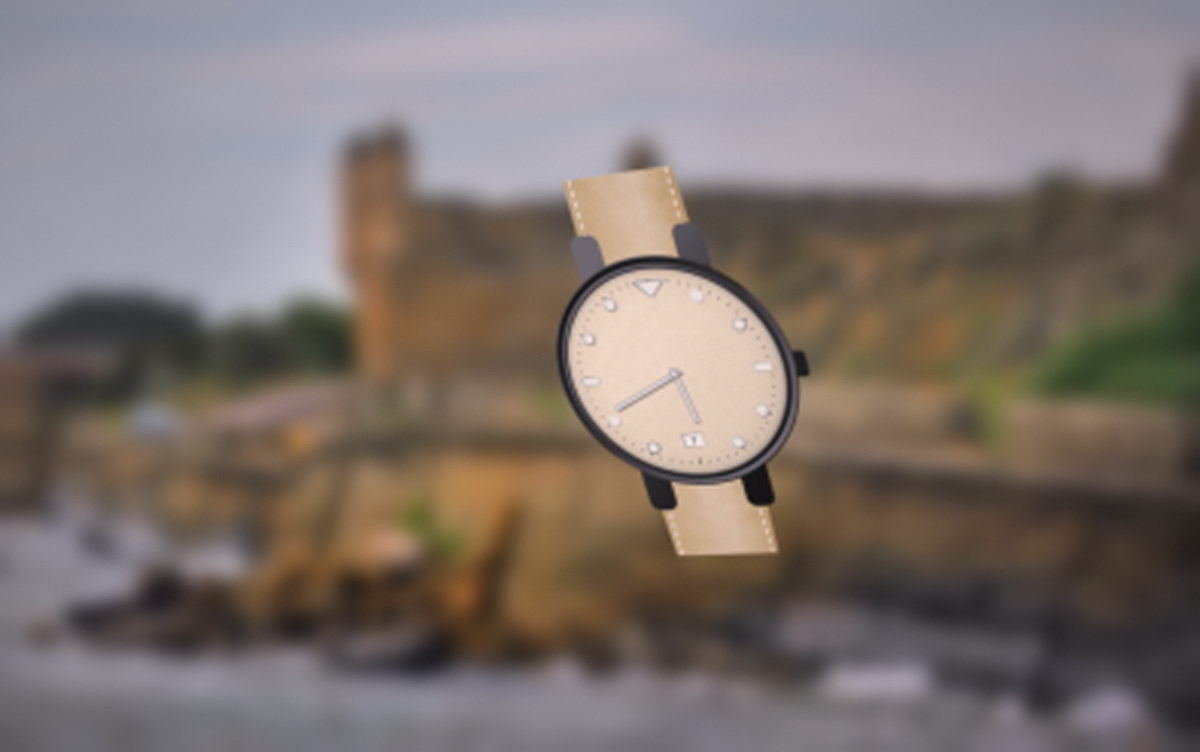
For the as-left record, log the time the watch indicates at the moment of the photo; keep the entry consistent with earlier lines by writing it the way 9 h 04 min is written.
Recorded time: 5 h 41 min
